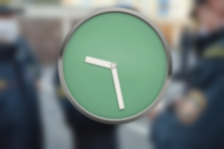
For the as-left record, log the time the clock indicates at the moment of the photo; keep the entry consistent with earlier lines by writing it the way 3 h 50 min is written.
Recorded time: 9 h 28 min
